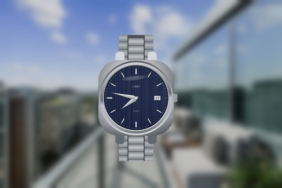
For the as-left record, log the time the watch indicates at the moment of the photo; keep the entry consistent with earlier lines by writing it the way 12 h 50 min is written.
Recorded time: 7 h 47 min
